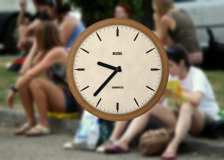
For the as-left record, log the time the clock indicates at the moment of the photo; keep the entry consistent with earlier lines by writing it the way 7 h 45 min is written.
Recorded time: 9 h 37 min
